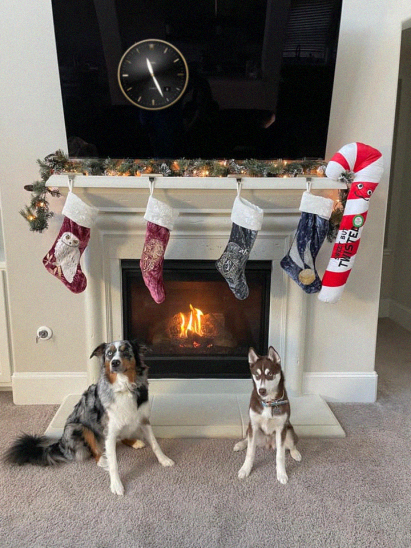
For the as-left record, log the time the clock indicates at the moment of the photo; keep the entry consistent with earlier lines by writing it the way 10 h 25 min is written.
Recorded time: 11 h 26 min
